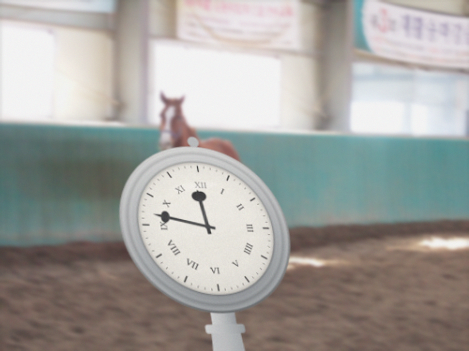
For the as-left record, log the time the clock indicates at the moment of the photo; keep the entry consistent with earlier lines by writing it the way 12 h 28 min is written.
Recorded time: 11 h 47 min
